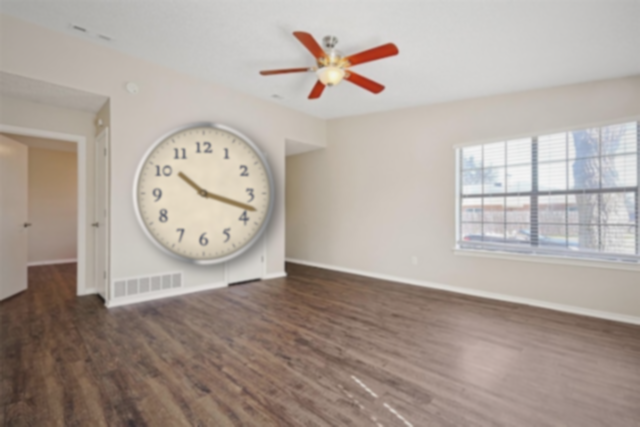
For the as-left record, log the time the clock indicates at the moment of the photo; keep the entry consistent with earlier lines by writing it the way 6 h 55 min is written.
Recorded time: 10 h 18 min
